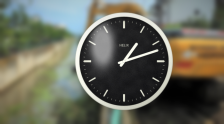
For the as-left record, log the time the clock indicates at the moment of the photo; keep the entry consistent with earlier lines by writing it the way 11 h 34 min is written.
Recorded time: 1 h 12 min
